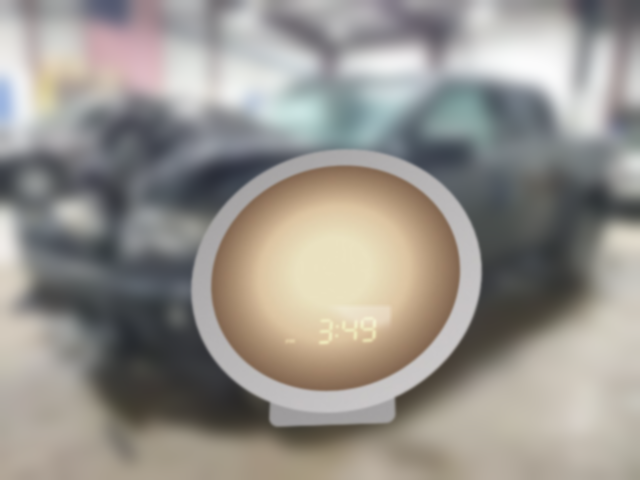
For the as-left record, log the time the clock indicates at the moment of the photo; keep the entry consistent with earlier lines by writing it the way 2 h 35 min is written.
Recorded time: 3 h 49 min
